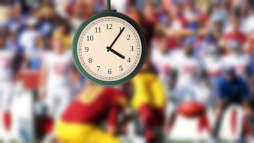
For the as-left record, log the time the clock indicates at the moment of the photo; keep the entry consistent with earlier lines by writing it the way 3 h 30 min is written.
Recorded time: 4 h 06 min
